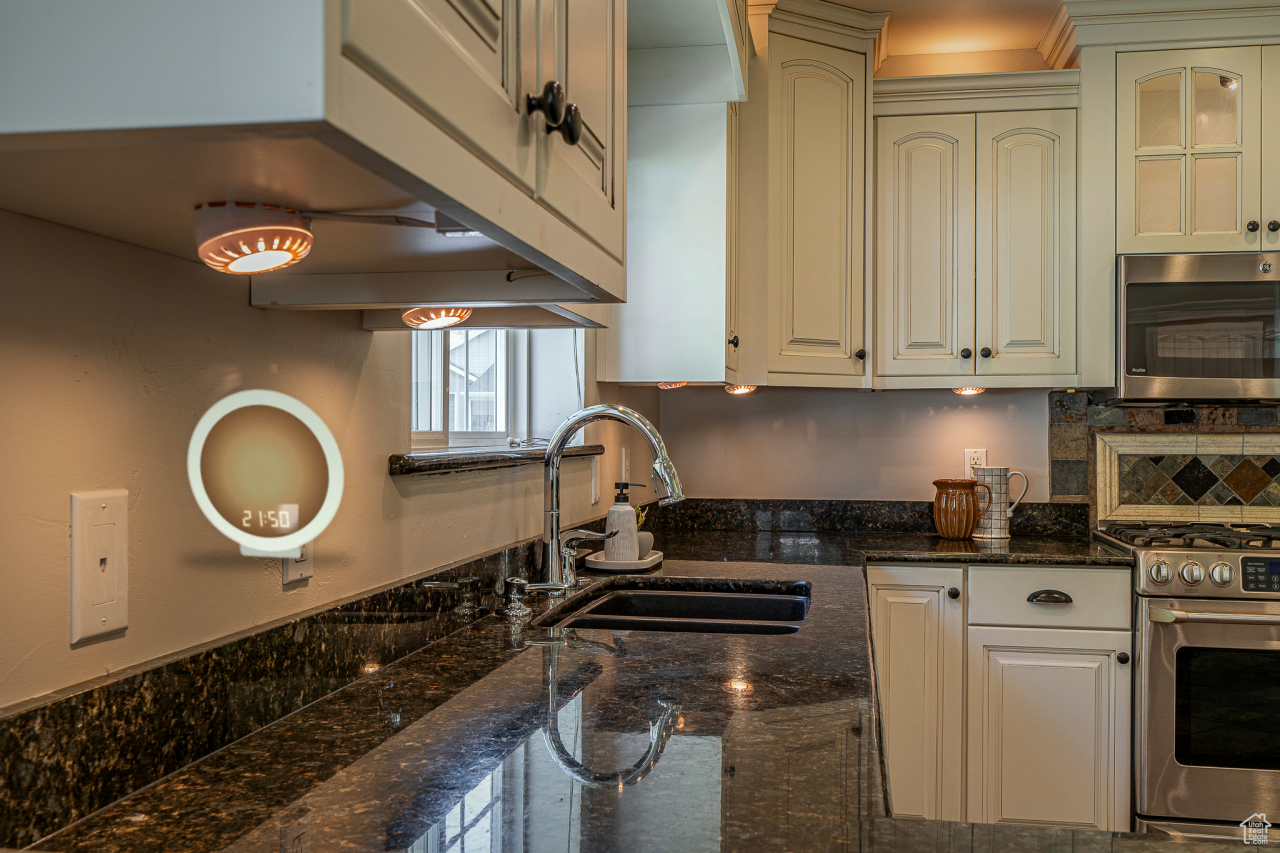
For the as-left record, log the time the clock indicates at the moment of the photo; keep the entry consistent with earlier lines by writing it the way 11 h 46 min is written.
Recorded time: 21 h 50 min
